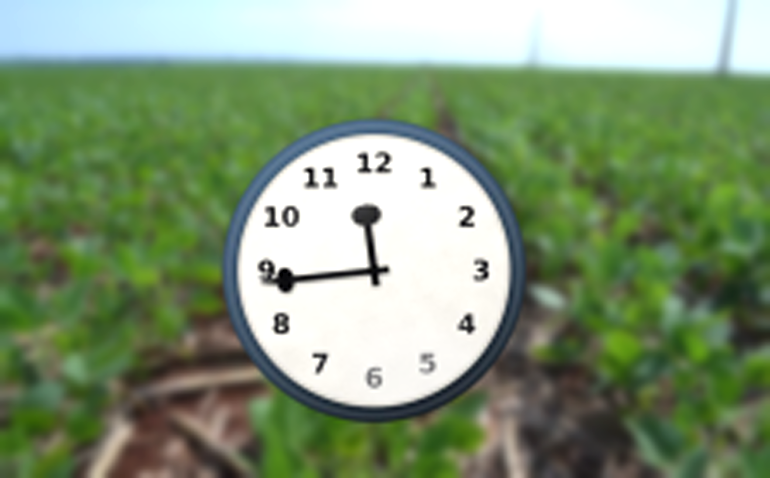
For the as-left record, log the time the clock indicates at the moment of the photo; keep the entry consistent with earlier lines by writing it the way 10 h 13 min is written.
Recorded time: 11 h 44 min
